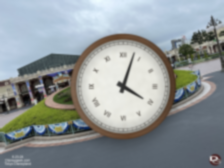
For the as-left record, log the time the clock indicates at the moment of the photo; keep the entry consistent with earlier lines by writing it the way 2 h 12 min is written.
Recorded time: 4 h 03 min
